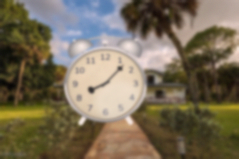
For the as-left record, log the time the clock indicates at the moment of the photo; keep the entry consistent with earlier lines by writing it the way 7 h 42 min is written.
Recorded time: 8 h 07 min
